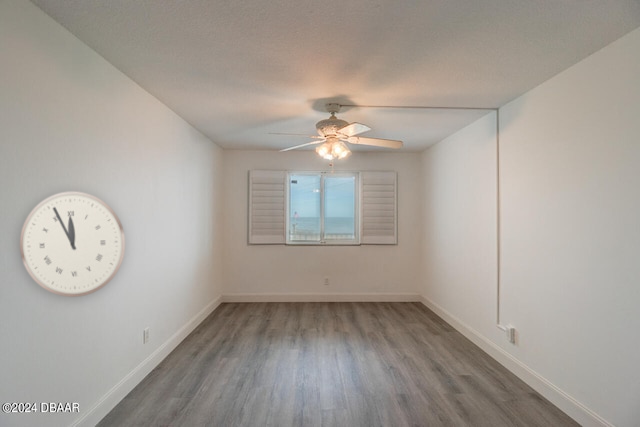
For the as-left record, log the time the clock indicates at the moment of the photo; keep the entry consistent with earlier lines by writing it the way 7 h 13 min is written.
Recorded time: 11 h 56 min
